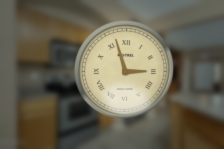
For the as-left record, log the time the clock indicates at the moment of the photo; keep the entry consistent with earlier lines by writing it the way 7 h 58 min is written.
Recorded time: 2 h 57 min
